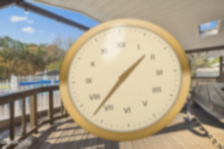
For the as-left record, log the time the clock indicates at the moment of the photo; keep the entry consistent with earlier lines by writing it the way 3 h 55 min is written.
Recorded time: 1 h 37 min
